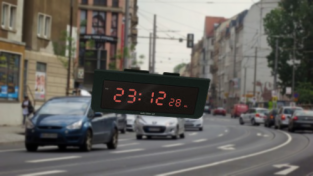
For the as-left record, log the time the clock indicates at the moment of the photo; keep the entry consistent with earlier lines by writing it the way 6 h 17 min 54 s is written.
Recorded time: 23 h 12 min 28 s
